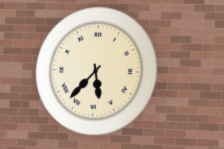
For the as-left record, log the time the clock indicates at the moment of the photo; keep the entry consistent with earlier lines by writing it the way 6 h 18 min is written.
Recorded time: 5 h 37 min
